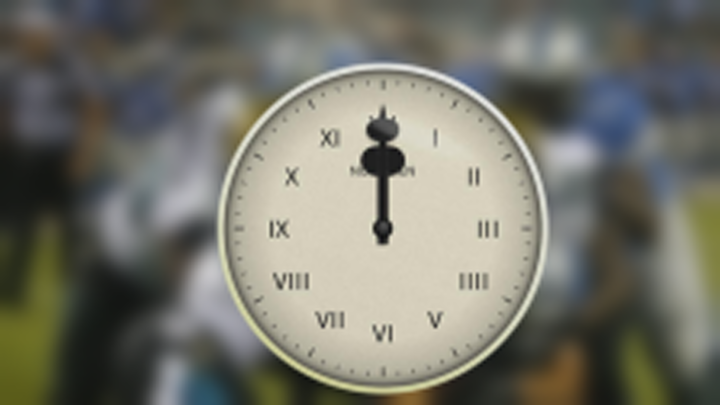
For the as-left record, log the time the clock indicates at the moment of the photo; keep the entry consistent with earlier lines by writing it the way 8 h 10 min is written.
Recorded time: 12 h 00 min
